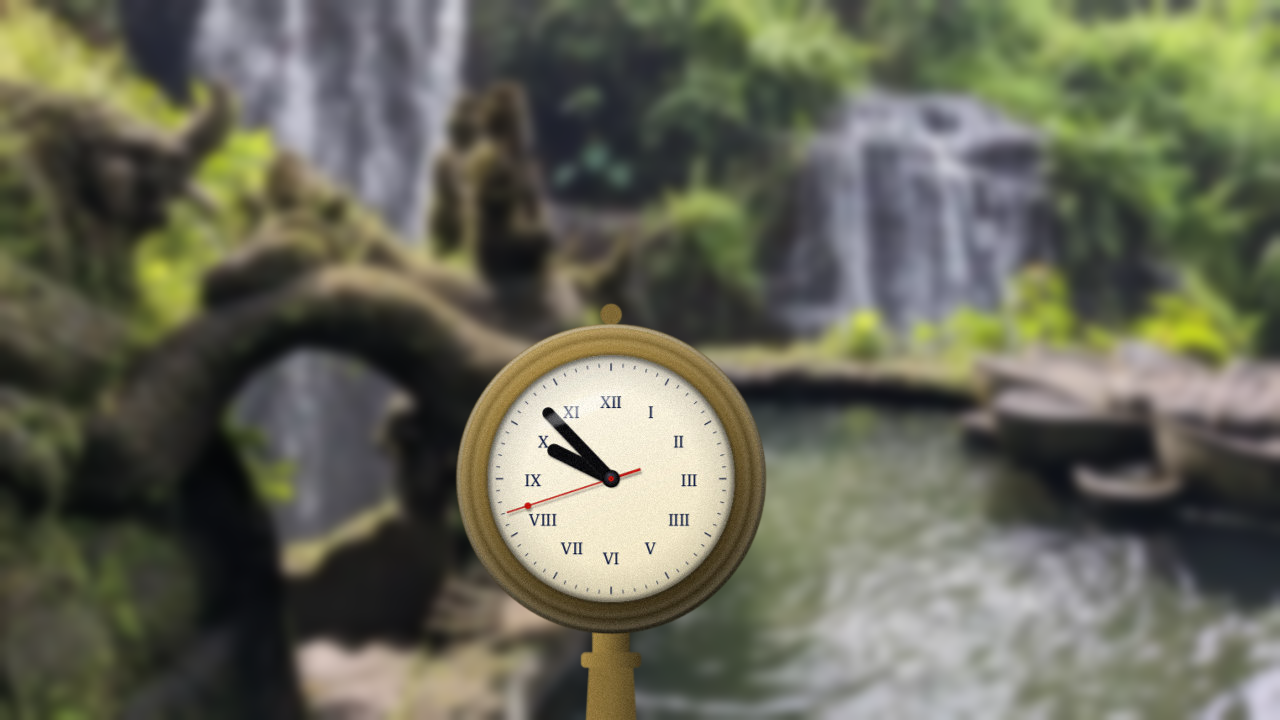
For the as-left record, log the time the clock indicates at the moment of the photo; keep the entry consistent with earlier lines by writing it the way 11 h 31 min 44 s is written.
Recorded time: 9 h 52 min 42 s
